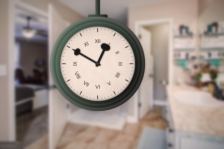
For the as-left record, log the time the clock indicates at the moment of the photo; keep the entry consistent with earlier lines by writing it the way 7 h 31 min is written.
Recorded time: 12 h 50 min
